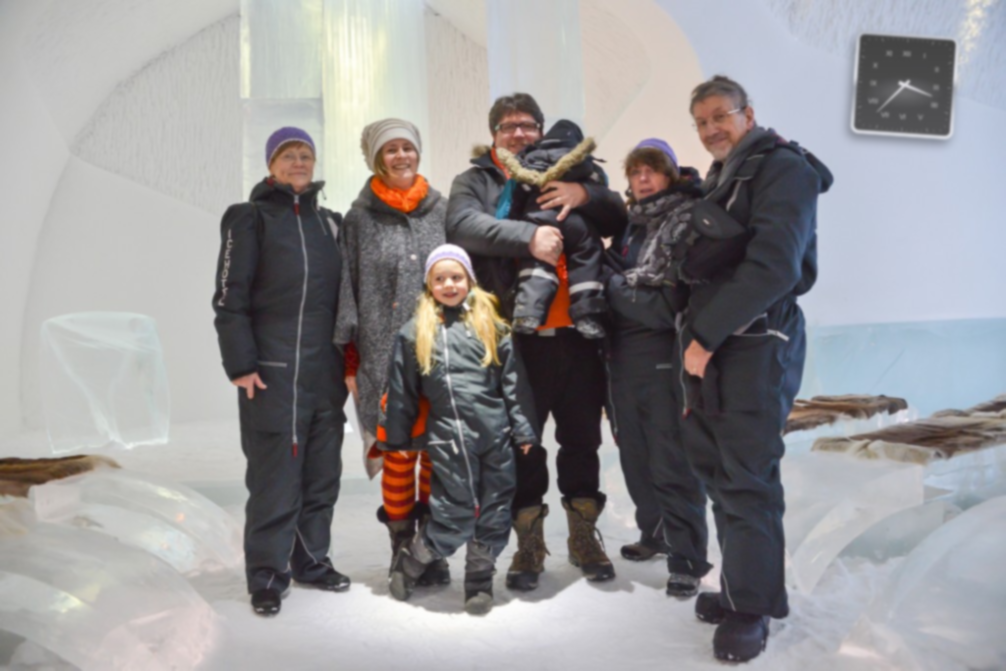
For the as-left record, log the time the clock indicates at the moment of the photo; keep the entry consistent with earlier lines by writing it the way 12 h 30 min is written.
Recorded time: 3 h 37 min
